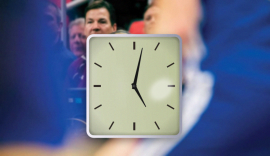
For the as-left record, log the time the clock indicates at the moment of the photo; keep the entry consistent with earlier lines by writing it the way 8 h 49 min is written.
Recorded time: 5 h 02 min
